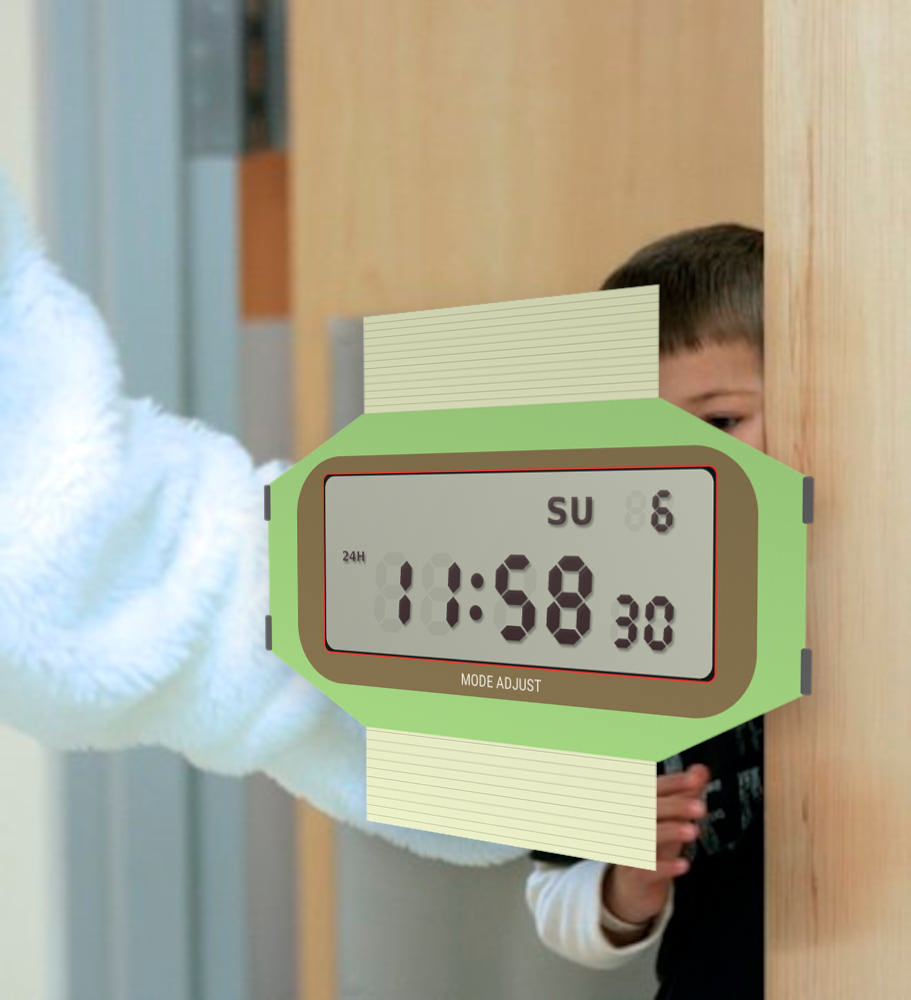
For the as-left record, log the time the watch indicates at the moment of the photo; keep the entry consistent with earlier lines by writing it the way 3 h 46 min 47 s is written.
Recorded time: 11 h 58 min 30 s
